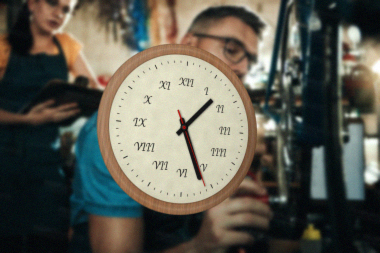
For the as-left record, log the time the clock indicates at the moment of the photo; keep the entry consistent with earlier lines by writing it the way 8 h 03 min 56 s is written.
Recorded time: 1 h 26 min 26 s
